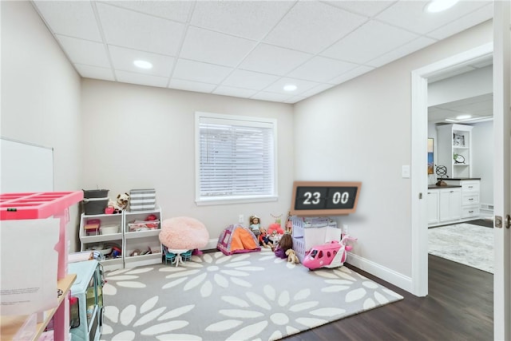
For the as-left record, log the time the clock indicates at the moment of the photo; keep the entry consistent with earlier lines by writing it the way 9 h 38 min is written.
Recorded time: 23 h 00 min
